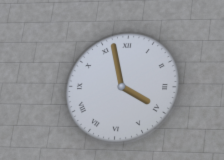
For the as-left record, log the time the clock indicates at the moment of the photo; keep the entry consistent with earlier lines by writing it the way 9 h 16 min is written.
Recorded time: 3 h 57 min
